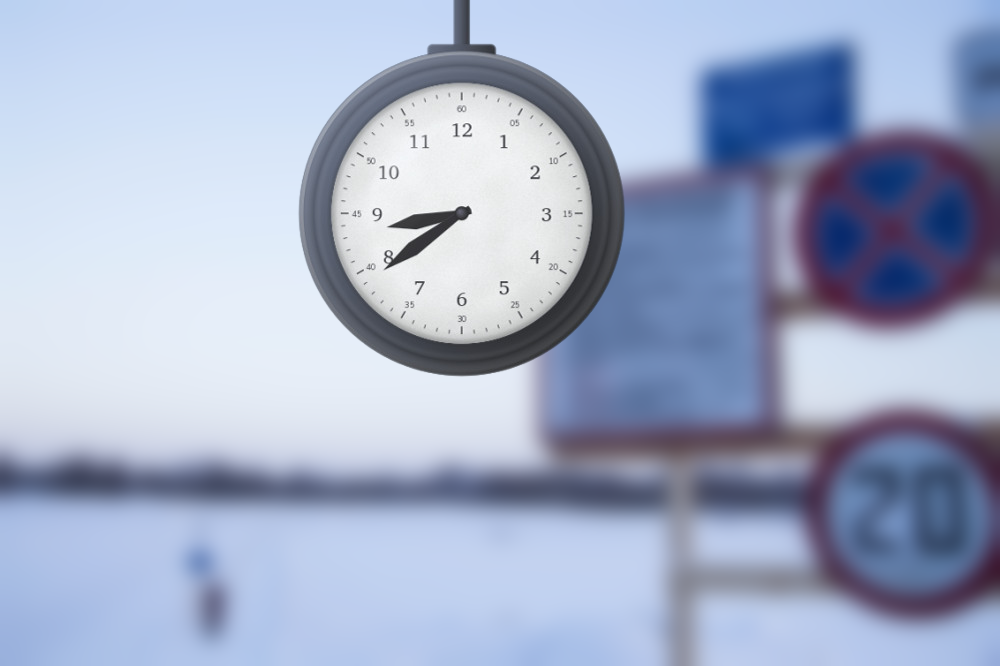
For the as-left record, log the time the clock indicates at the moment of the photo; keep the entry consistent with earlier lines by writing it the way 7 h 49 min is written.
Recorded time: 8 h 39 min
